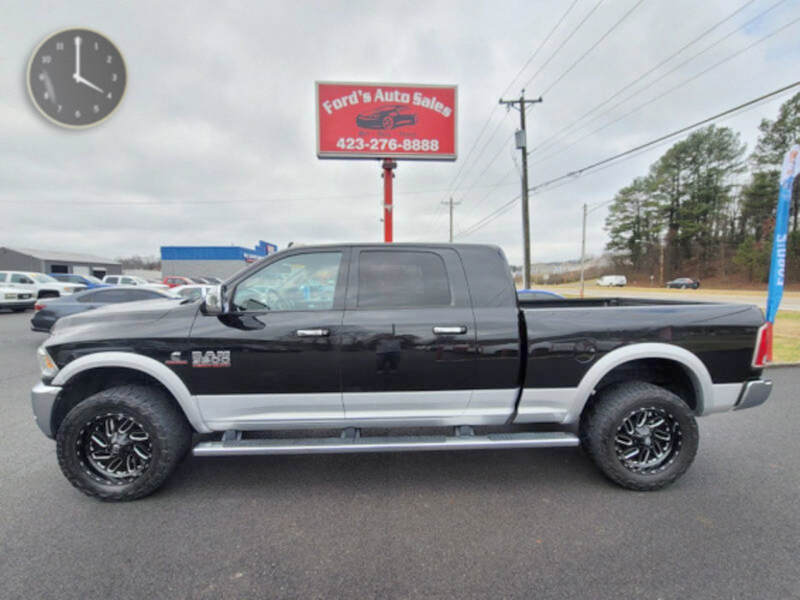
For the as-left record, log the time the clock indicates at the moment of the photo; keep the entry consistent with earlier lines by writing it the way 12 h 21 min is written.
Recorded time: 4 h 00 min
